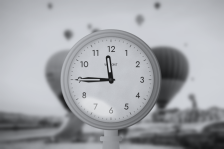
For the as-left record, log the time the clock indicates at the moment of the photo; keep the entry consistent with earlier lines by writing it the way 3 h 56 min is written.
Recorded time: 11 h 45 min
